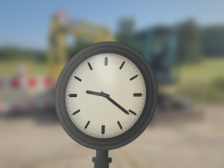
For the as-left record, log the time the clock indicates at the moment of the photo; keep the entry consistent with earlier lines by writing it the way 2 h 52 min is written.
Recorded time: 9 h 21 min
